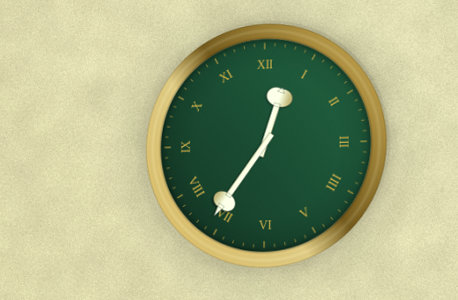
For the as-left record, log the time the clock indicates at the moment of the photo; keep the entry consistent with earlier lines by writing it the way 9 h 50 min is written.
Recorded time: 12 h 36 min
